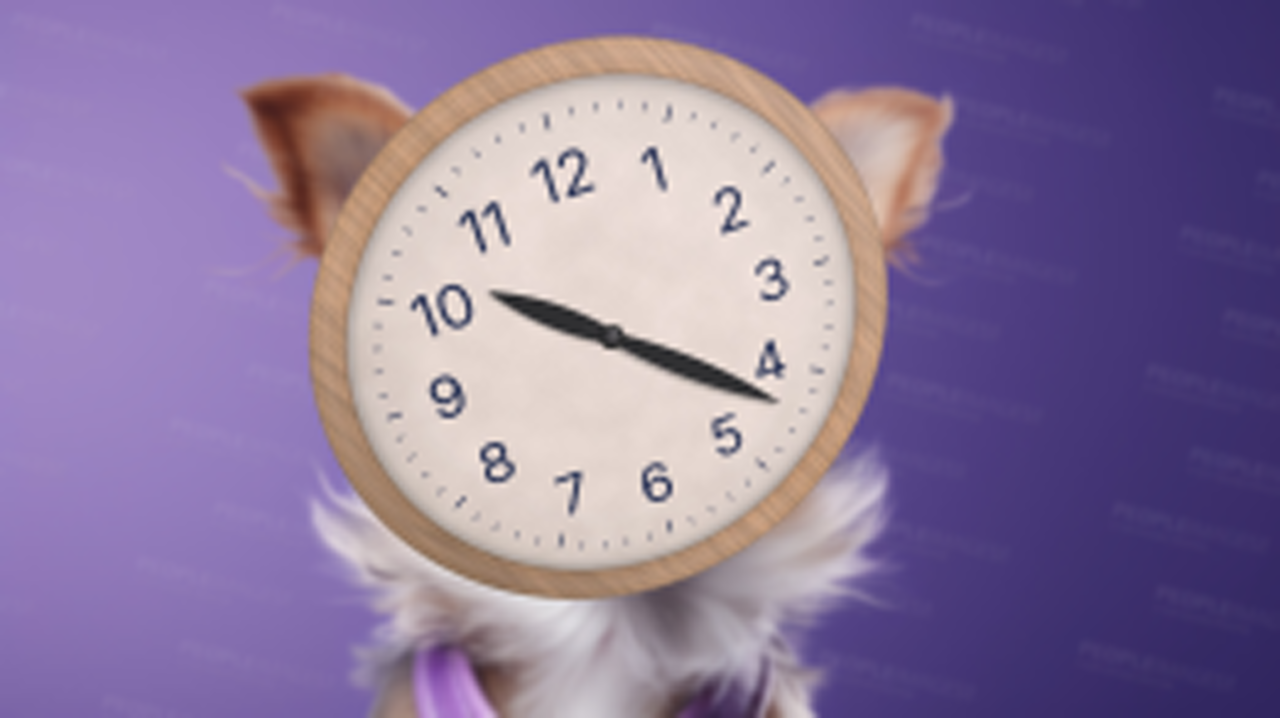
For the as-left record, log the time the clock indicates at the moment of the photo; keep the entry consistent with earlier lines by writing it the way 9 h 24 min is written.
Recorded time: 10 h 22 min
